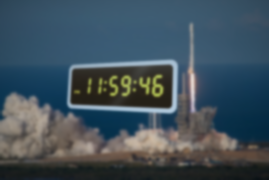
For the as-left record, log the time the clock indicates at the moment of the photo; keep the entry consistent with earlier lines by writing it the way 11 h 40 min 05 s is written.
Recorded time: 11 h 59 min 46 s
